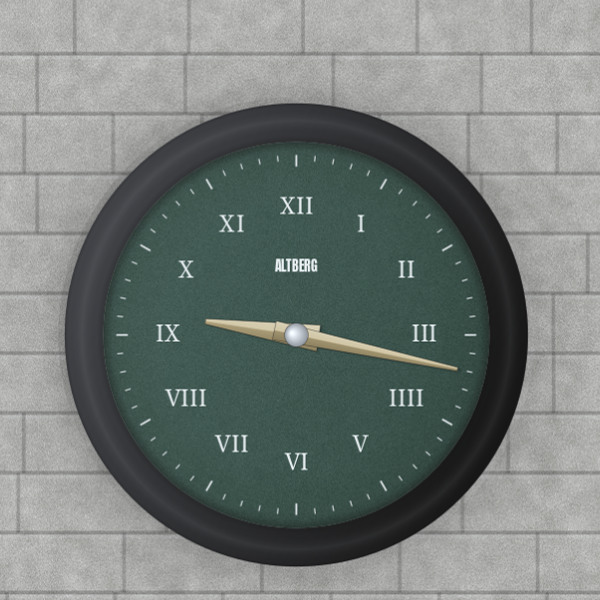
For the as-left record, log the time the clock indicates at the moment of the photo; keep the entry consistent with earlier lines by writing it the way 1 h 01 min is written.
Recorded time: 9 h 17 min
